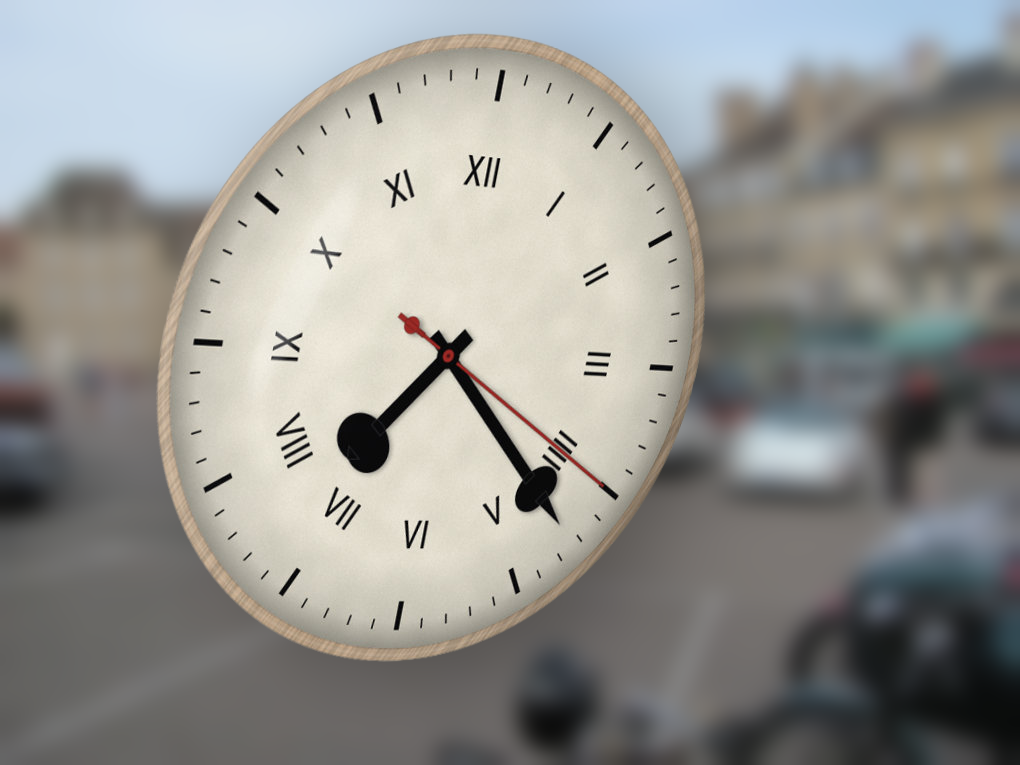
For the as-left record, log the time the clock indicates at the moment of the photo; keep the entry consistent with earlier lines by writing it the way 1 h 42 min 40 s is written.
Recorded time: 7 h 22 min 20 s
